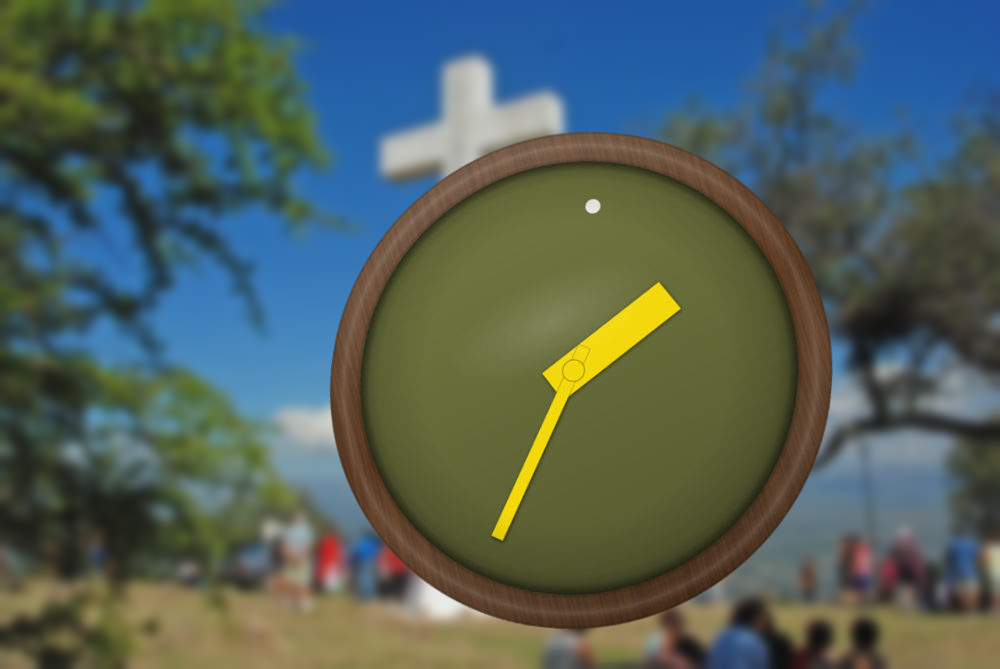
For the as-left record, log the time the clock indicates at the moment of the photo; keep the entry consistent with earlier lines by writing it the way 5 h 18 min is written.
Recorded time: 1 h 33 min
